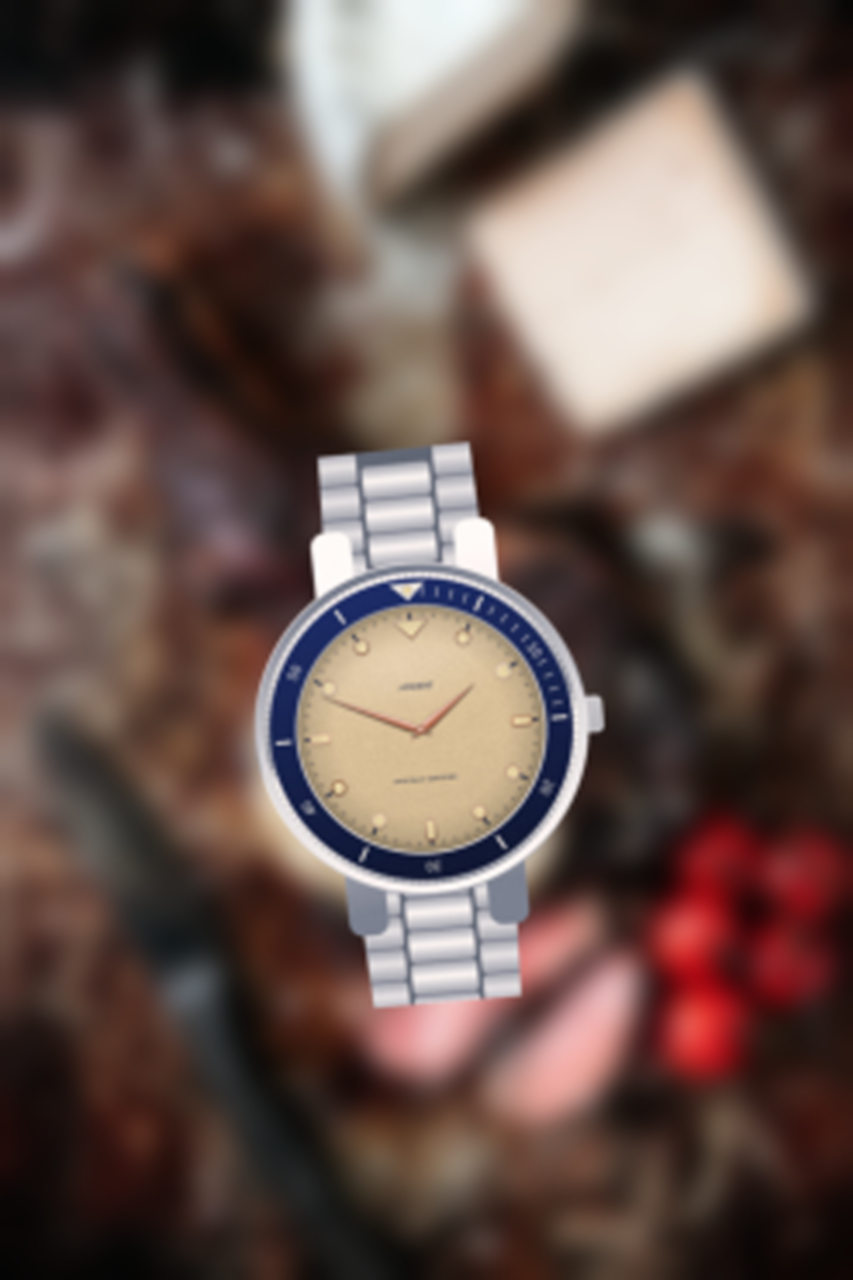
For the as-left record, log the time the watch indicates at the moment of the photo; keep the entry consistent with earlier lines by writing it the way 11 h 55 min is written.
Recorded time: 1 h 49 min
